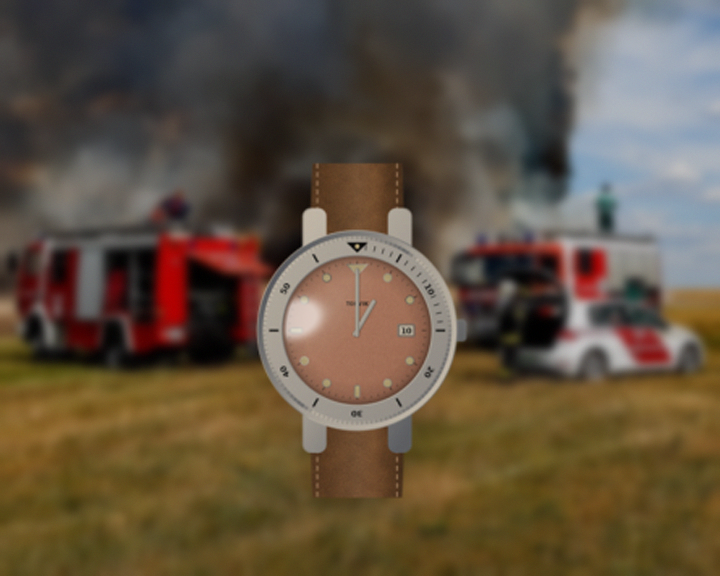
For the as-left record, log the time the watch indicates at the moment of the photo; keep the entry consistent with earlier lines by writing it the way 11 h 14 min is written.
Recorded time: 1 h 00 min
